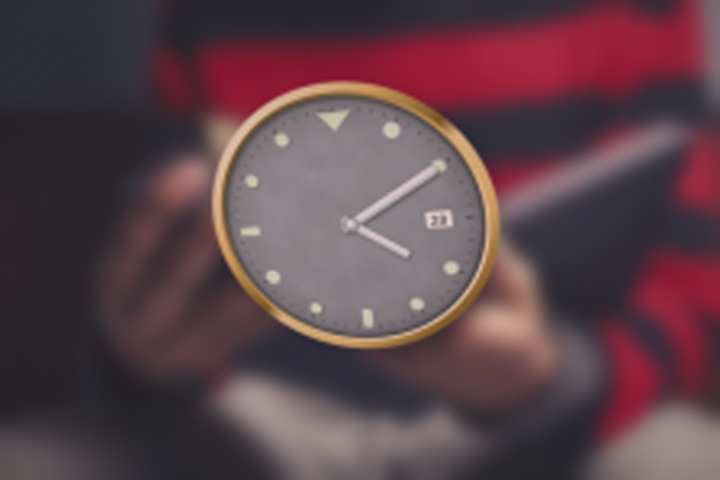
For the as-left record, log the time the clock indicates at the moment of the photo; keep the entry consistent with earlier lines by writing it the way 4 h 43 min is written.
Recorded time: 4 h 10 min
